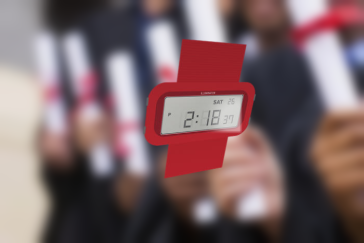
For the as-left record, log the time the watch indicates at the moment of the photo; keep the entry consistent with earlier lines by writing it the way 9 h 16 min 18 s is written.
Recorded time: 2 h 18 min 37 s
